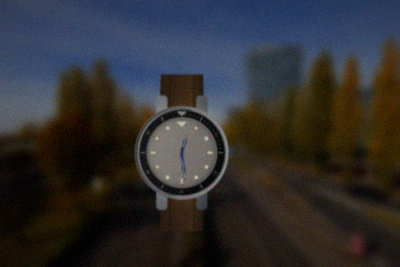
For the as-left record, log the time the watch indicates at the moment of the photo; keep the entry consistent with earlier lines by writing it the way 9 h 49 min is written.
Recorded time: 12 h 29 min
